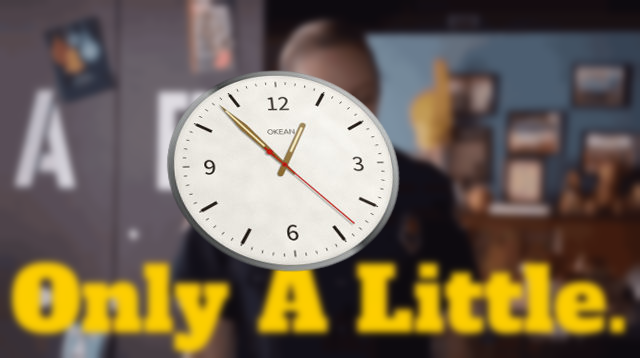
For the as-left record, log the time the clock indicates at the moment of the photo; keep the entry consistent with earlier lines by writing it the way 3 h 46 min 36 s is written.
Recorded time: 12 h 53 min 23 s
